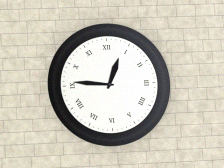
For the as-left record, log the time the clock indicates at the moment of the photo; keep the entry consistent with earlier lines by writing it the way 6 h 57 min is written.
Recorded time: 12 h 46 min
